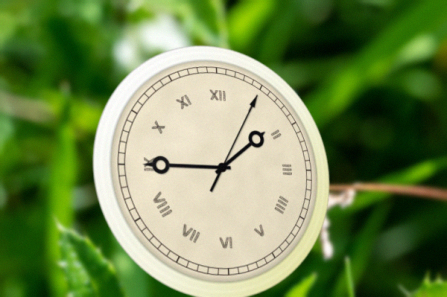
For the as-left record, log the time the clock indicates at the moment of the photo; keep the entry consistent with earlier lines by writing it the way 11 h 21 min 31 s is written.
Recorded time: 1 h 45 min 05 s
